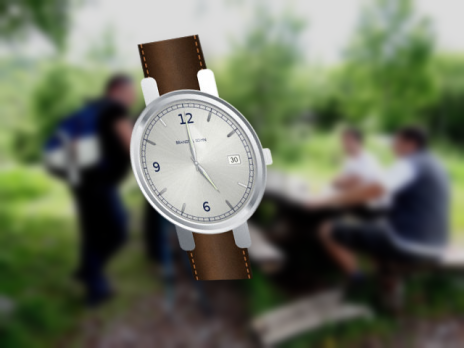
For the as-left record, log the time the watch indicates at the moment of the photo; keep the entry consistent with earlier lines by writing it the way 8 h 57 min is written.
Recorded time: 5 h 00 min
